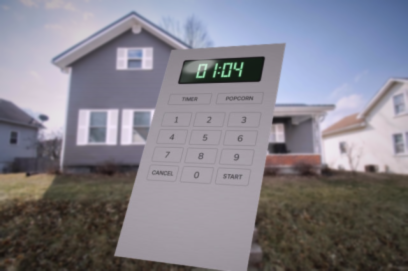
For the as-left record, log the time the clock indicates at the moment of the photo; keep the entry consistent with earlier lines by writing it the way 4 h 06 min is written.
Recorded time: 1 h 04 min
